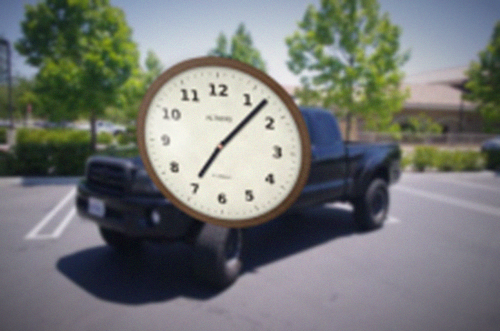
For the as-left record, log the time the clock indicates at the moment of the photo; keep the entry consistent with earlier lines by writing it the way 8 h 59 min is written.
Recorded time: 7 h 07 min
